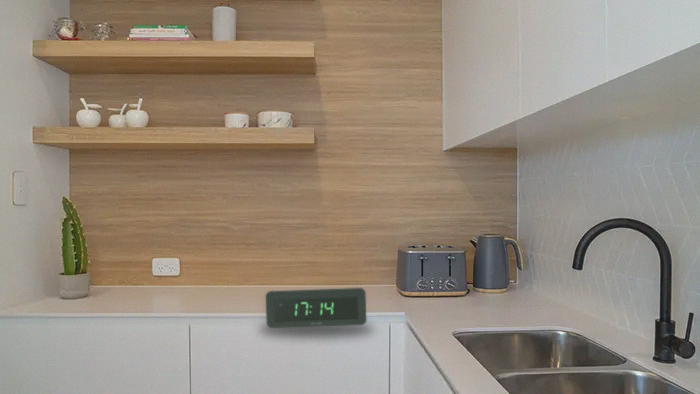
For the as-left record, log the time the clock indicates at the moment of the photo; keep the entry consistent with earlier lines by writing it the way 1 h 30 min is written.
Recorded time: 17 h 14 min
